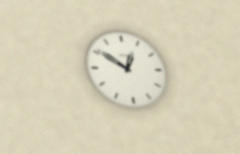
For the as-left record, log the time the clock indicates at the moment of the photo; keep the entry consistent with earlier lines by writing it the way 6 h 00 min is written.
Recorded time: 12 h 51 min
